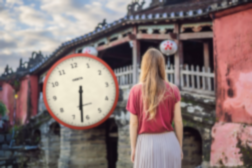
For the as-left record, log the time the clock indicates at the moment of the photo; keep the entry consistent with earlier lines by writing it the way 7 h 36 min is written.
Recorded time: 6 h 32 min
